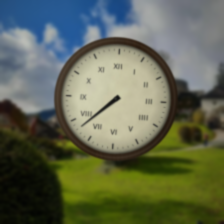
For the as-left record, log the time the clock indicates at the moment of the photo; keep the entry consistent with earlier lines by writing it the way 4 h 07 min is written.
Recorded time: 7 h 38 min
